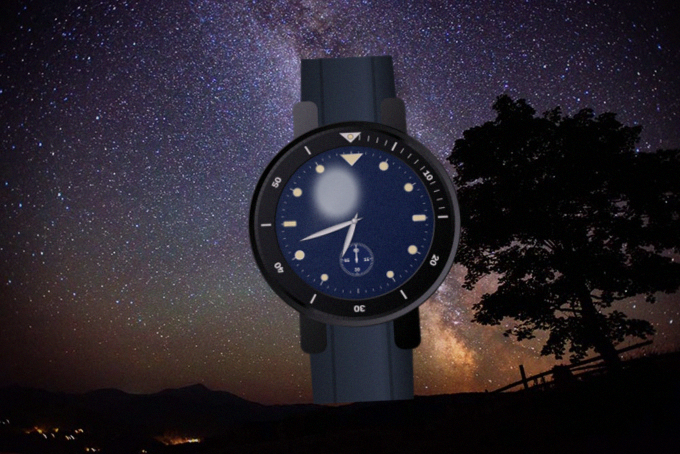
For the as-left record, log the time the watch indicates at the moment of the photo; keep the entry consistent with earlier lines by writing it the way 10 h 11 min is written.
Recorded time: 6 h 42 min
